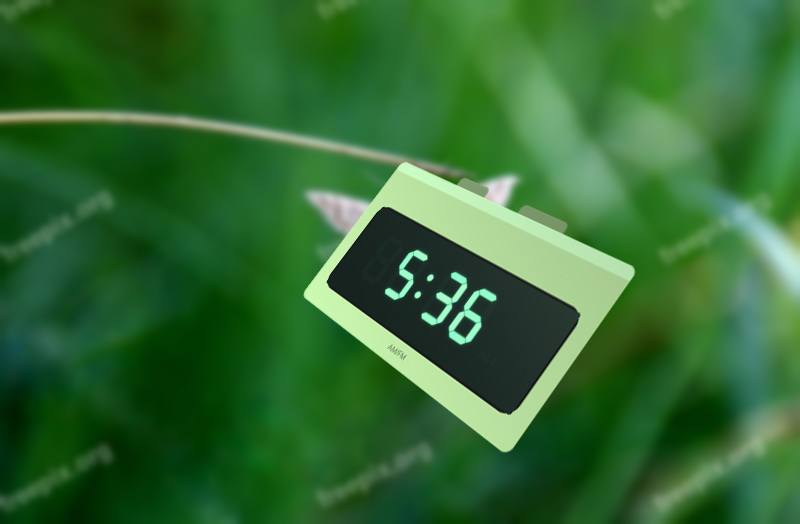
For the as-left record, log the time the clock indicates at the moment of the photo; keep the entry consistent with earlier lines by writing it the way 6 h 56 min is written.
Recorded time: 5 h 36 min
